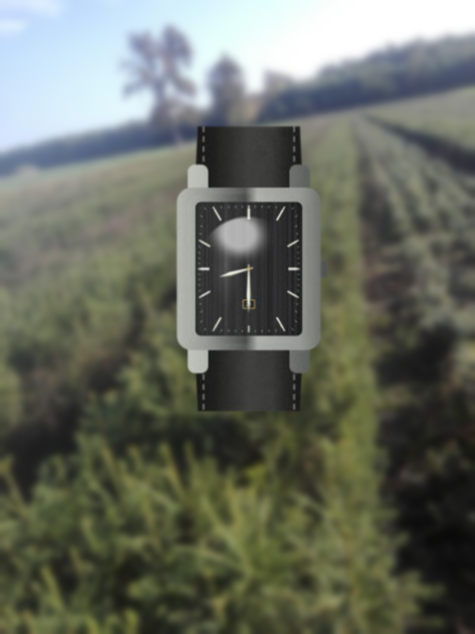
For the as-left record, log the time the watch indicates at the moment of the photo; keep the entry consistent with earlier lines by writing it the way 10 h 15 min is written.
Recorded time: 8 h 30 min
